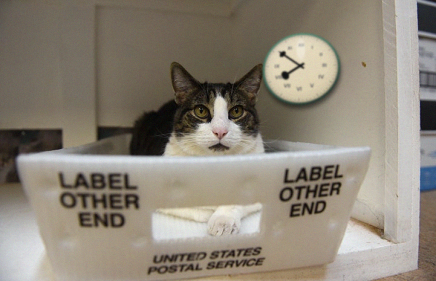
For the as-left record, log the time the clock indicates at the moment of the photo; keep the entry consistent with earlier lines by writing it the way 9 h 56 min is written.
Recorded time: 7 h 51 min
